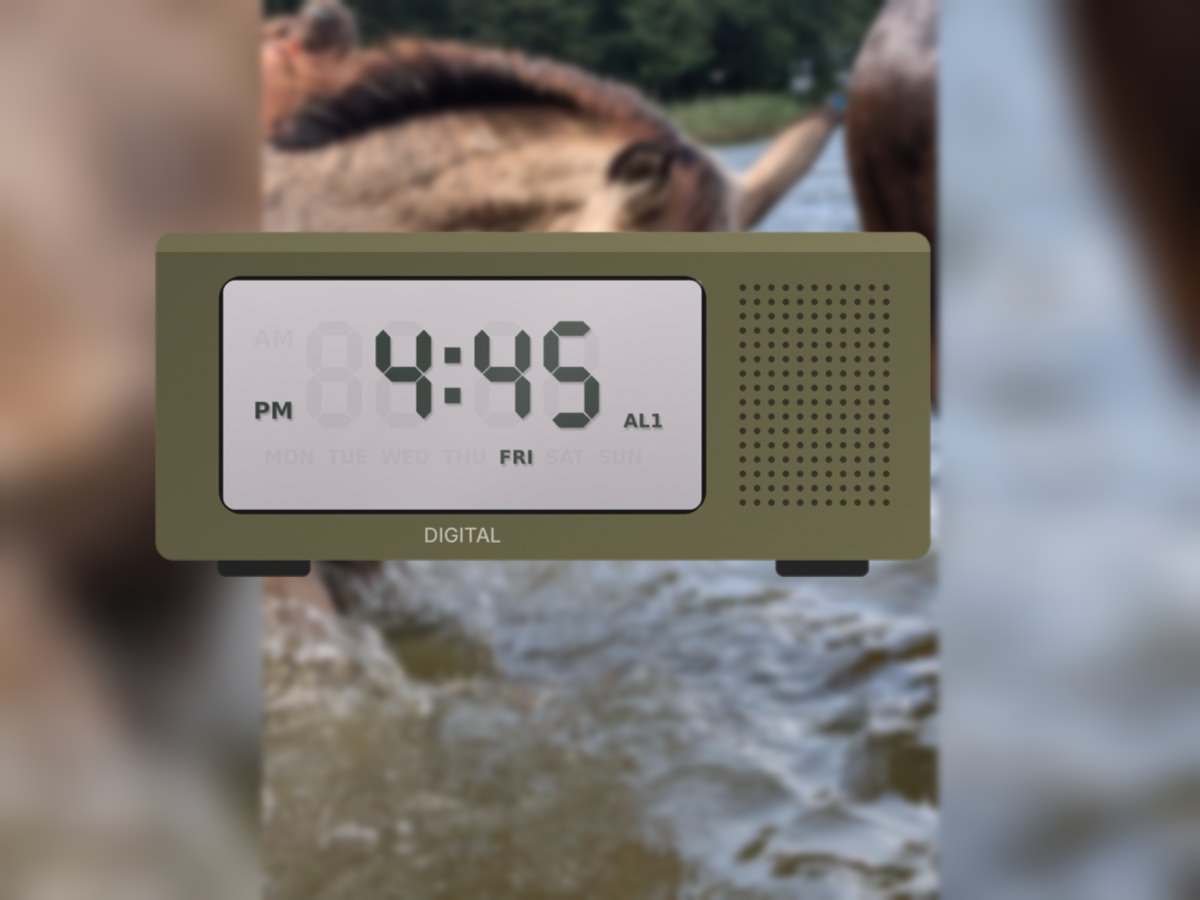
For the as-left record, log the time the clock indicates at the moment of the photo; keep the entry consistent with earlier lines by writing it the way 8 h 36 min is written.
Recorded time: 4 h 45 min
